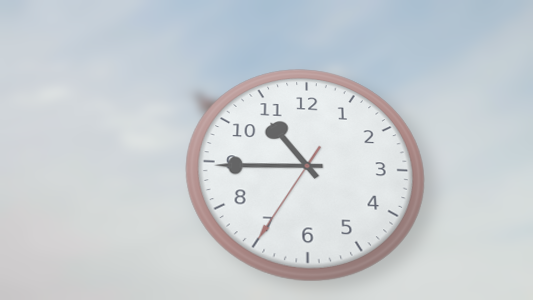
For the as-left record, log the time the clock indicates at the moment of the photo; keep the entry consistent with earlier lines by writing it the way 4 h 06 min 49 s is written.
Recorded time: 10 h 44 min 35 s
